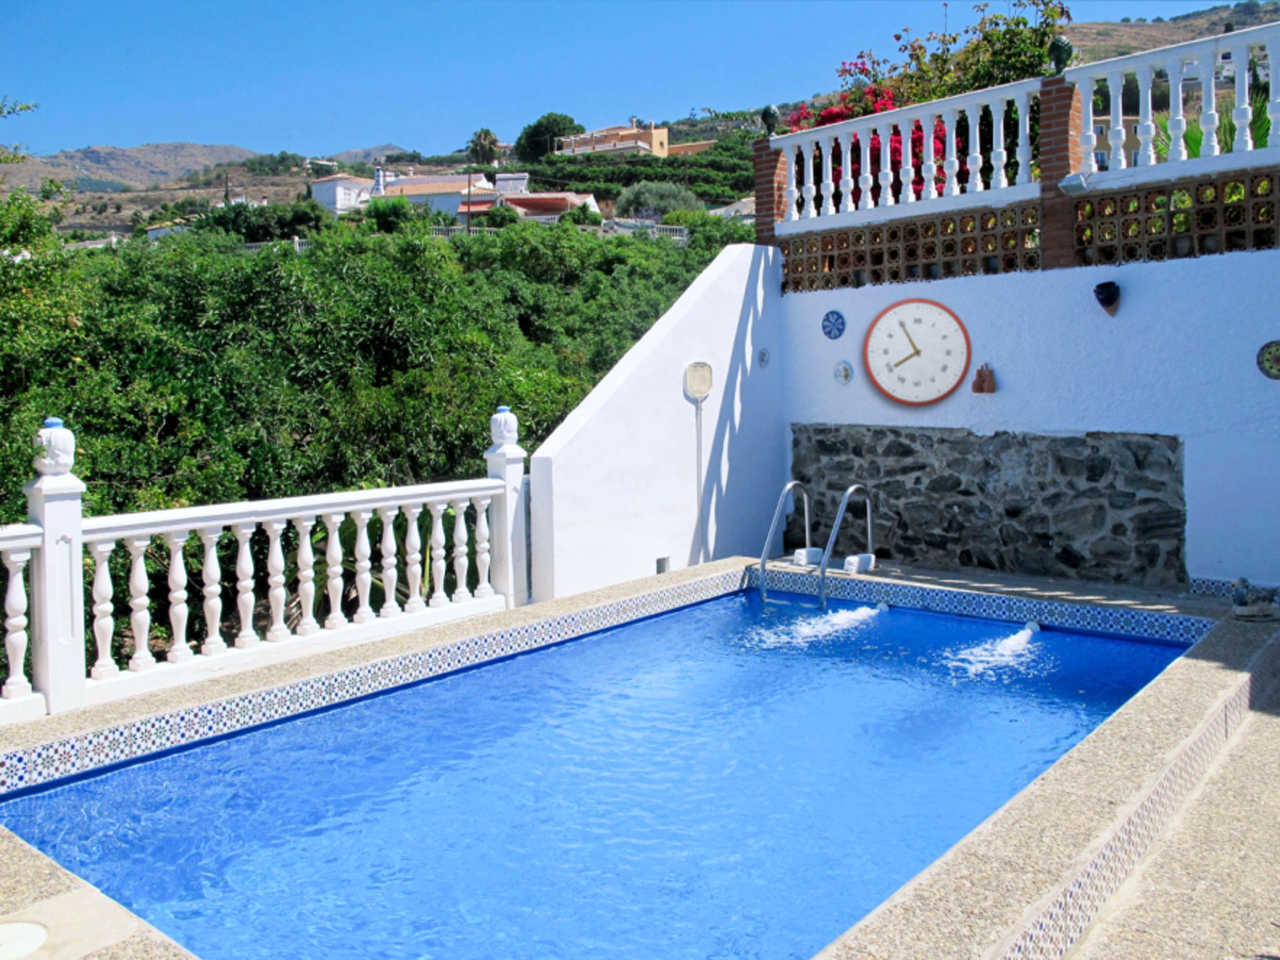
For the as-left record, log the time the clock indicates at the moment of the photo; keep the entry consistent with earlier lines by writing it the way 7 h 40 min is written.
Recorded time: 7 h 55 min
